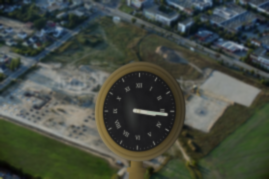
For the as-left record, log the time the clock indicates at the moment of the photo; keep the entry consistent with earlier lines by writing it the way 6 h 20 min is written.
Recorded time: 3 h 16 min
